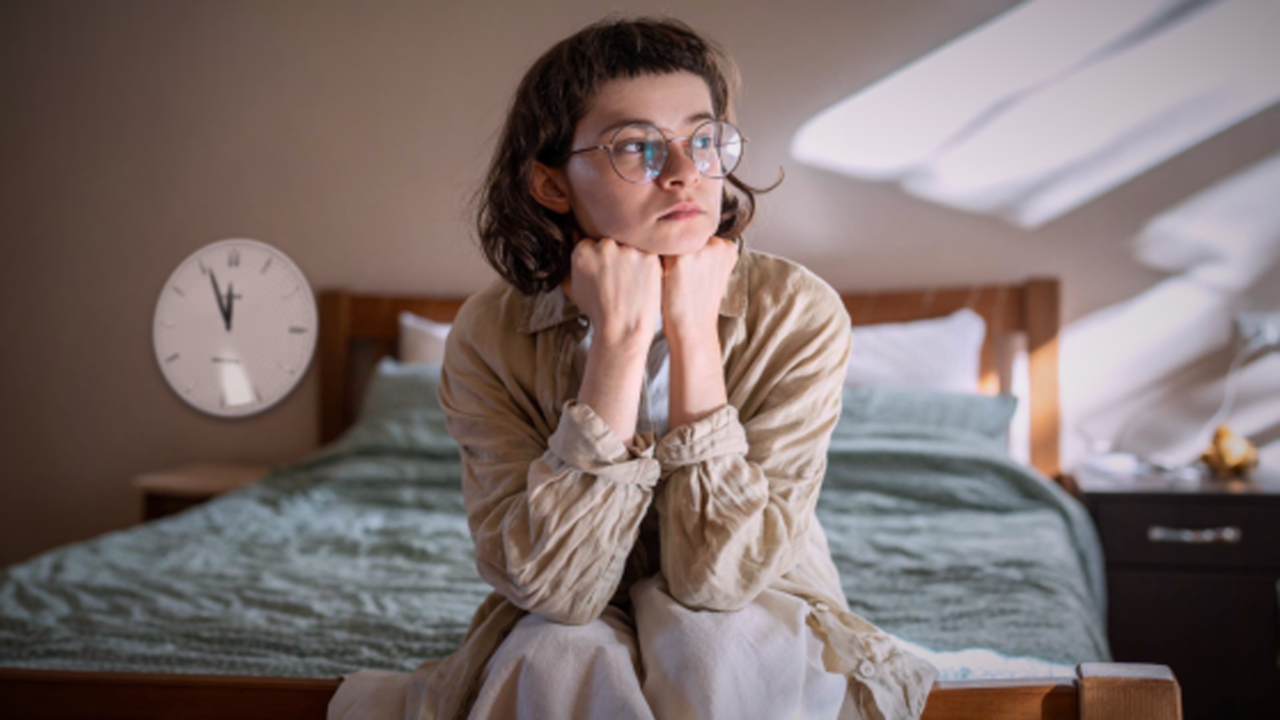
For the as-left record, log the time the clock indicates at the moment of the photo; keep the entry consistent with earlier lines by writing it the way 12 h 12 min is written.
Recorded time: 11 h 56 min
